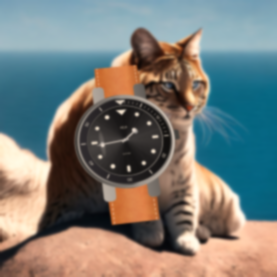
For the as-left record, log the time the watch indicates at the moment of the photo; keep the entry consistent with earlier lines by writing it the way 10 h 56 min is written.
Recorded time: 1 h 44 min
